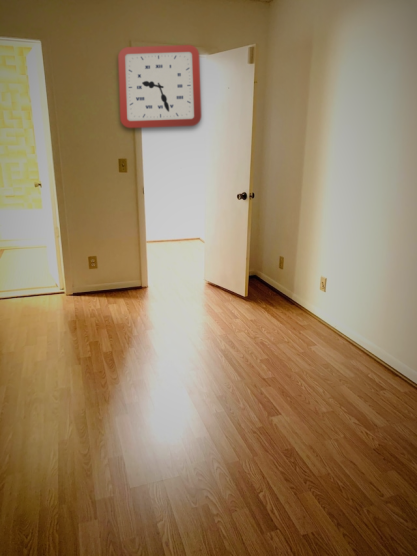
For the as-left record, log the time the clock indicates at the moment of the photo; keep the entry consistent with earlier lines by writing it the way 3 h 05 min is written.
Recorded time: 9 h 27 min
